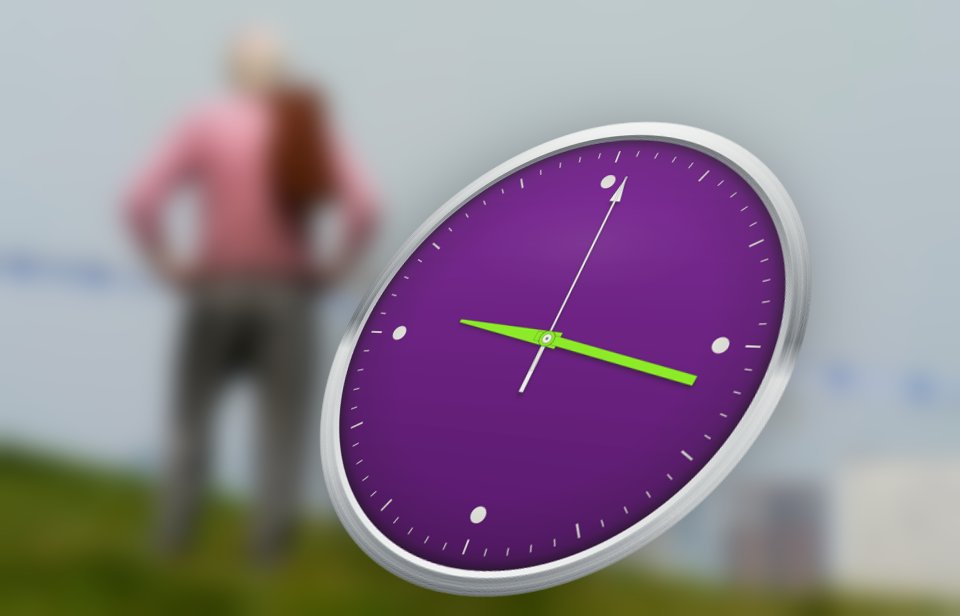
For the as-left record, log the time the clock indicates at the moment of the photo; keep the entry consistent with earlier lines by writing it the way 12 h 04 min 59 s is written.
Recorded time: 9 h 17 min 01 s
